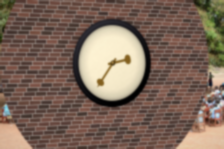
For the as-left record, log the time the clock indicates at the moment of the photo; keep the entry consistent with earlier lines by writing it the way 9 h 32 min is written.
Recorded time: 2 h 36 min
